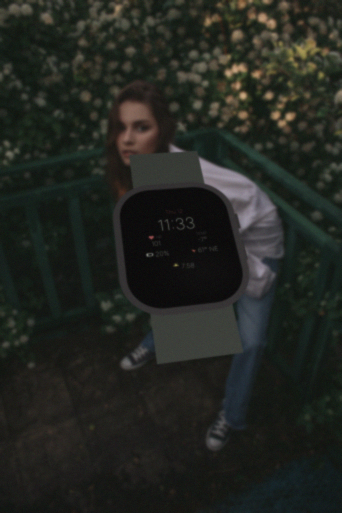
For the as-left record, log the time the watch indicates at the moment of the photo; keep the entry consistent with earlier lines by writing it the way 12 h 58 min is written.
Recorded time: 11 h 33 min
